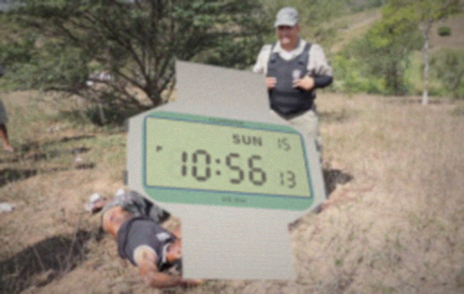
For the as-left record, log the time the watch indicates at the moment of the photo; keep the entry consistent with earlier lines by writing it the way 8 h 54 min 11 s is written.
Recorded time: 10 h 56 min 13 s
